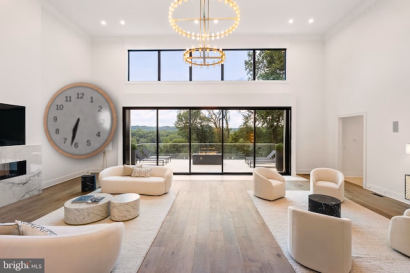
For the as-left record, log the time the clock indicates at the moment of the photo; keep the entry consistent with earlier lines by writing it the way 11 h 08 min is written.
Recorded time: 6 h 32 min
